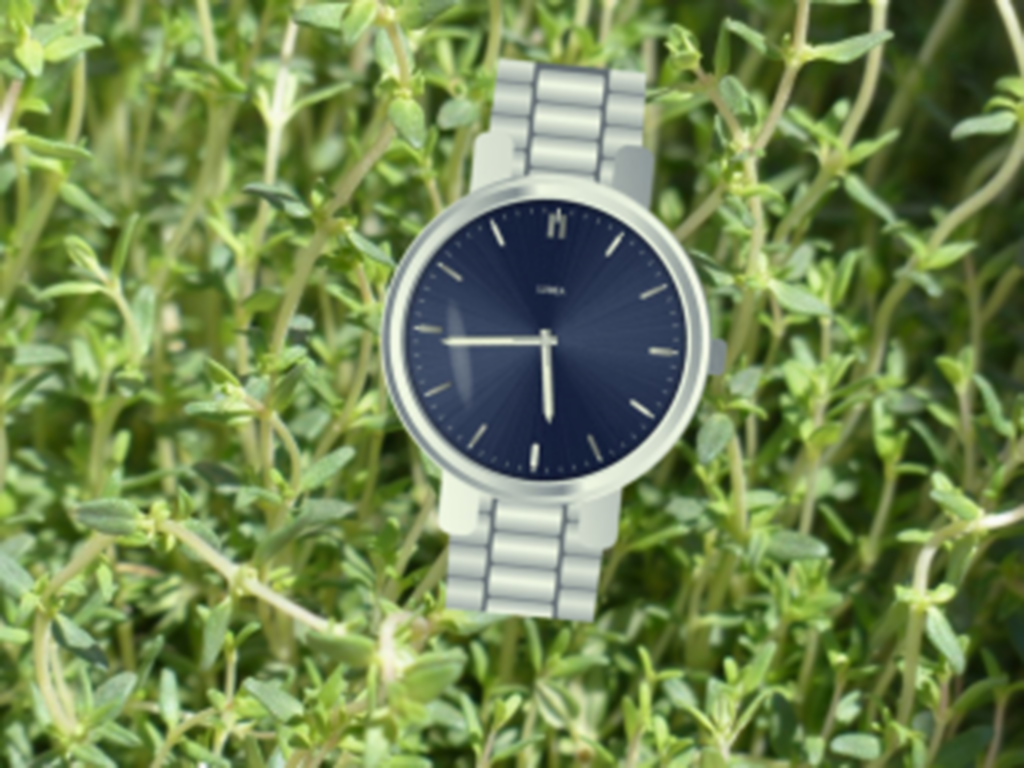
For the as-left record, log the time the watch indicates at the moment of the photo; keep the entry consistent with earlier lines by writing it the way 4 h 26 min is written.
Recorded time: 5 h 44 min
